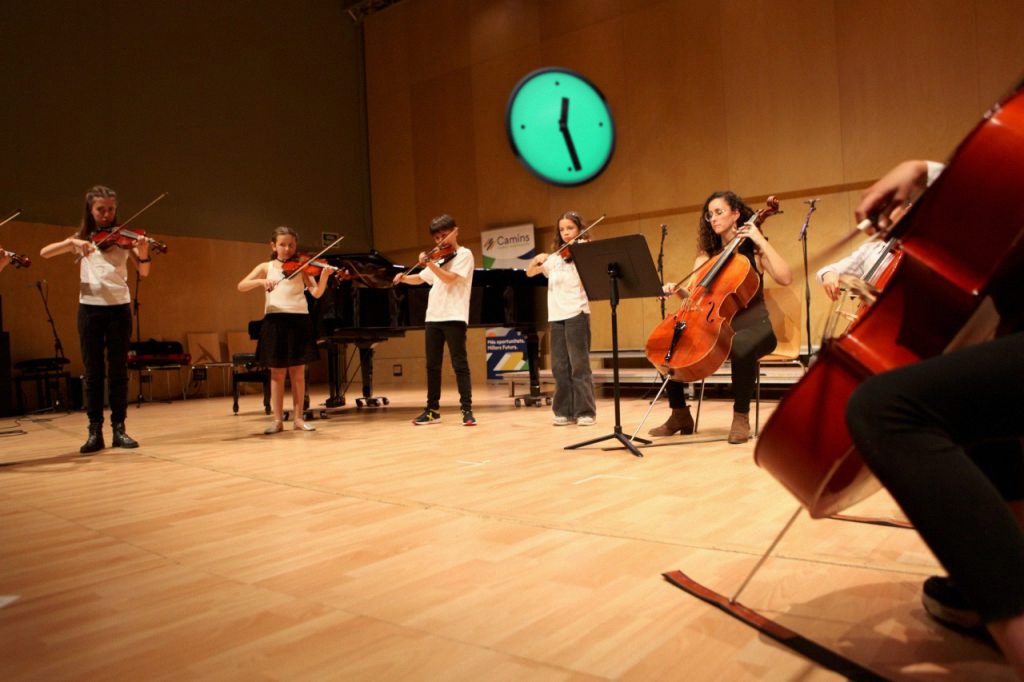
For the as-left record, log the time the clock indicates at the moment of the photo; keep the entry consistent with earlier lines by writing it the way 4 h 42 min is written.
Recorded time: 12 h 28 min
